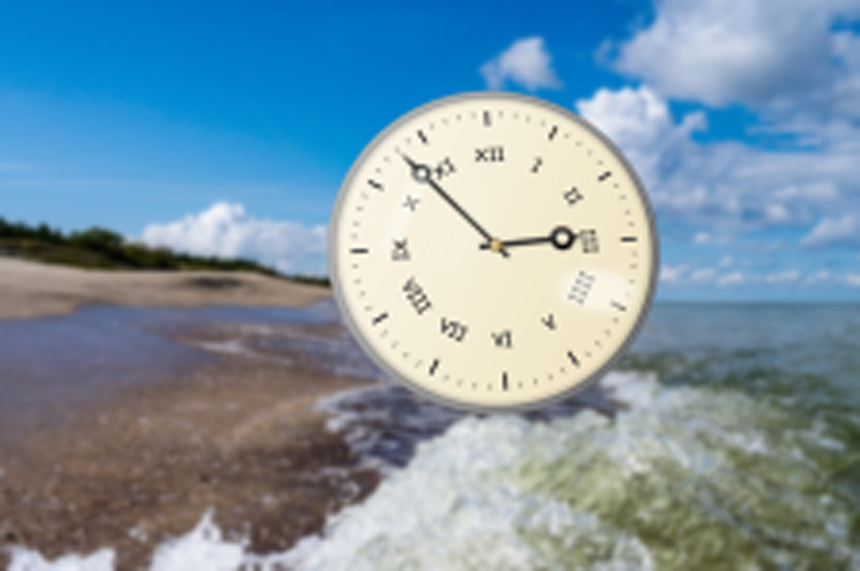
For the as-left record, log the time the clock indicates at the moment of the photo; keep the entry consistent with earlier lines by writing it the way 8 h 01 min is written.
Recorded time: 2 h 53 min
